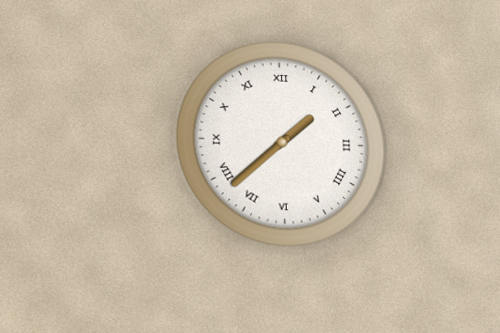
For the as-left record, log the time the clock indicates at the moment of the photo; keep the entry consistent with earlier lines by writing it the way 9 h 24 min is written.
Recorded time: 1 h 38 min
